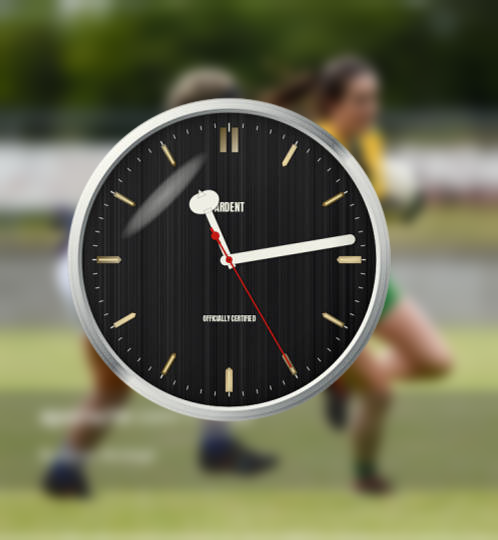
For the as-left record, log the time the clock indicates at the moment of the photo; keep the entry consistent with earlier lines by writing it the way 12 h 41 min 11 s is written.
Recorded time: 11 h 13 min 25 s
